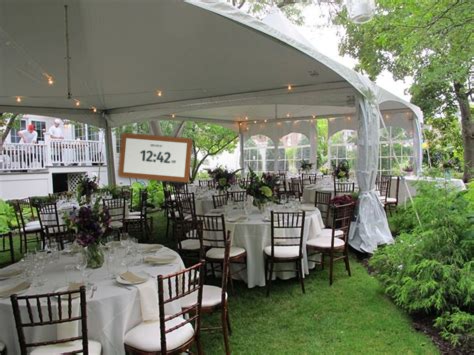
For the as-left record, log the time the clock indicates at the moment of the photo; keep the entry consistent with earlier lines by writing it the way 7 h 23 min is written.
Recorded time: 12 h 42 min
